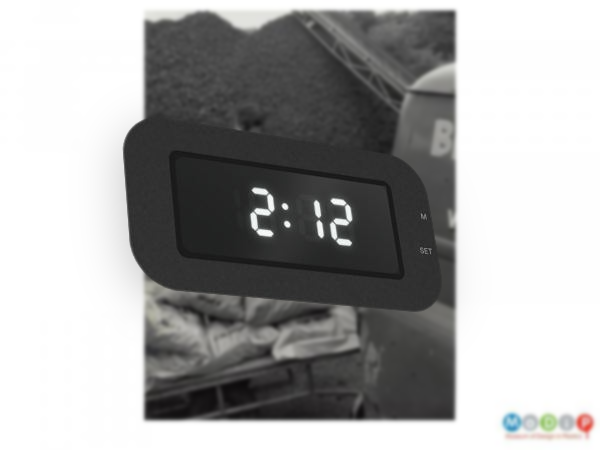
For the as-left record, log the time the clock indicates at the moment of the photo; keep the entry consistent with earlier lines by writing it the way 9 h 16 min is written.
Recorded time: 2 h 12 min
